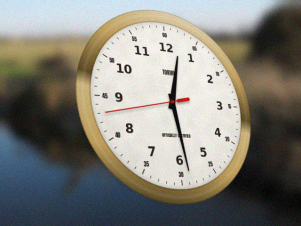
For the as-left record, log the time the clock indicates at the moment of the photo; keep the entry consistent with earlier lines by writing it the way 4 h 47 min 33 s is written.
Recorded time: 12 h 28 min 43 s
